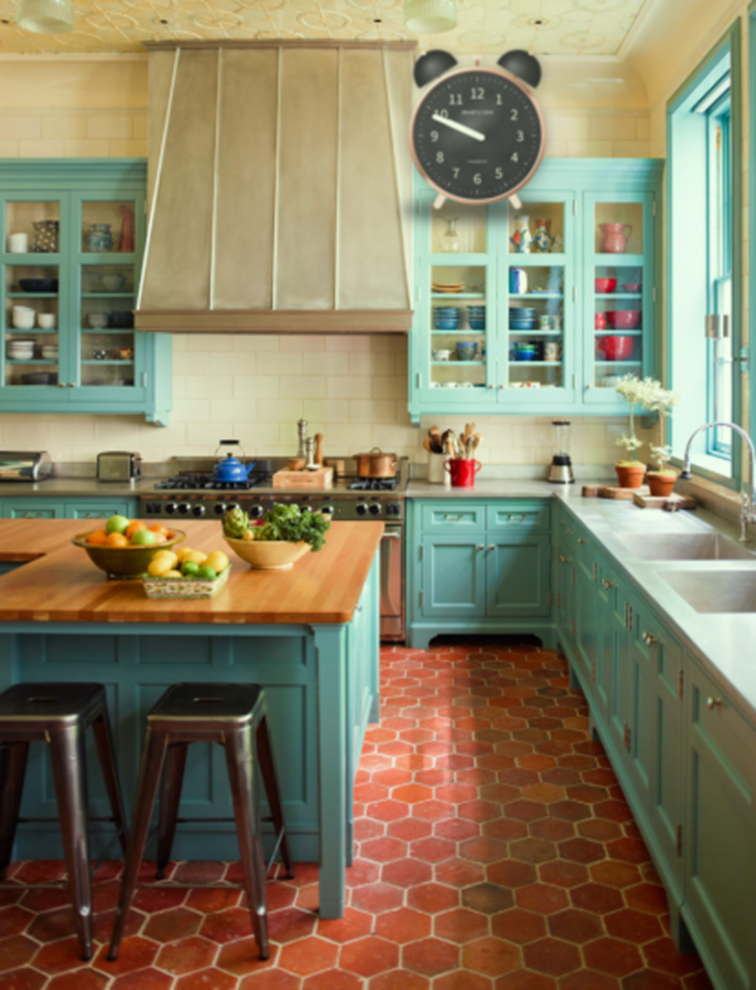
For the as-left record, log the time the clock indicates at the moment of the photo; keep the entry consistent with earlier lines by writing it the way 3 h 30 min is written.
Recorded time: 9 h 49 min
